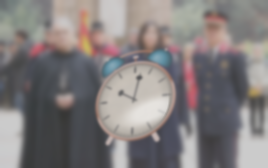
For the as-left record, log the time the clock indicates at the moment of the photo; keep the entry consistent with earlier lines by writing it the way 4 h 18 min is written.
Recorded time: 10 h 02 min
